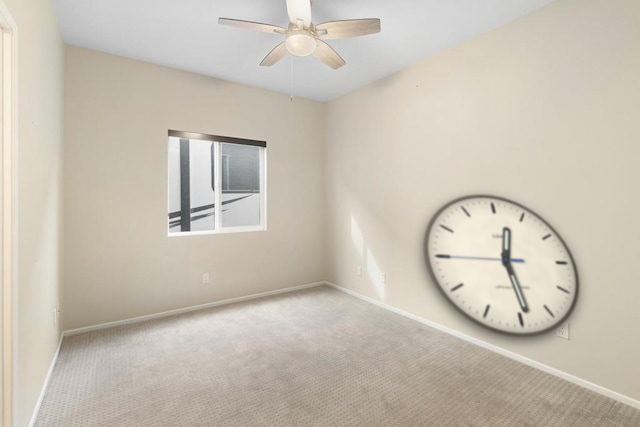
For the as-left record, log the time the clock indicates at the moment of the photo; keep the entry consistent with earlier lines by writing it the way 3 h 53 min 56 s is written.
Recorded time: 12 h 28 min 45 s
